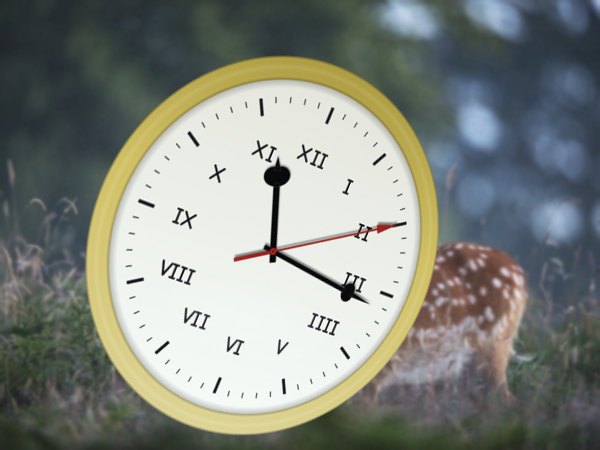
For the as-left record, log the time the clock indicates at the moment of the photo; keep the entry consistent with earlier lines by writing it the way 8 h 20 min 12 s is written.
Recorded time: 11 h 16 min 10 s
